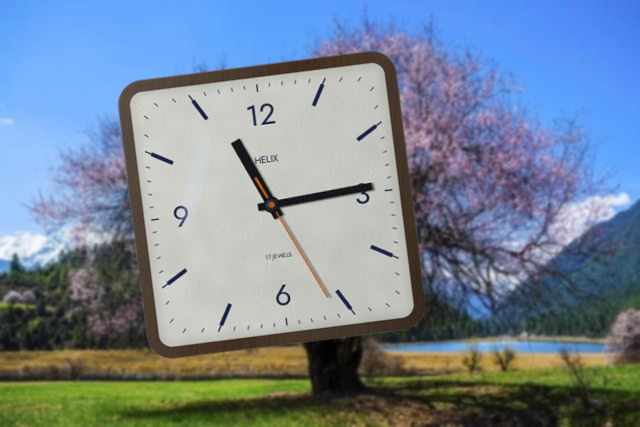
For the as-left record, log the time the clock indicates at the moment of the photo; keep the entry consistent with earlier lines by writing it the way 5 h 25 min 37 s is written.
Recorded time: 11 h 14 min 26 s
